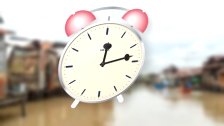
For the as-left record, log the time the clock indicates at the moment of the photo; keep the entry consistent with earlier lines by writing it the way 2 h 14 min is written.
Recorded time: 12 h 13 min
